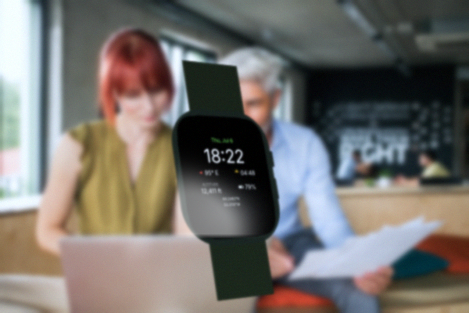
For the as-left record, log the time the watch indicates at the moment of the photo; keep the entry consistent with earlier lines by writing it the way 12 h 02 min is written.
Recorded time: 18 h 22 min
